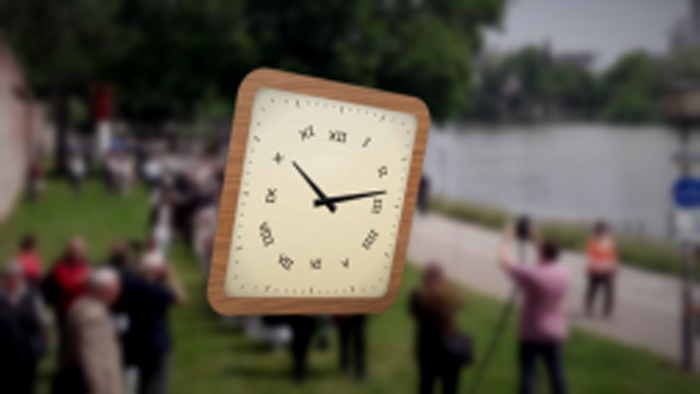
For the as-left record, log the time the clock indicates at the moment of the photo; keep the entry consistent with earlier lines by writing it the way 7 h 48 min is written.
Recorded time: 10 h 13 min
